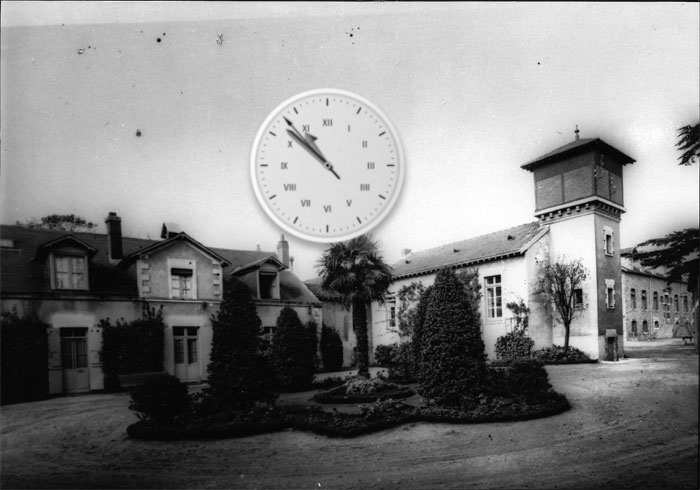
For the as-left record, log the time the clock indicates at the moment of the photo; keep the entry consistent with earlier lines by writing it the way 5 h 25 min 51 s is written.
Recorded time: 10 h 51 min 53 s
